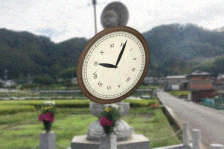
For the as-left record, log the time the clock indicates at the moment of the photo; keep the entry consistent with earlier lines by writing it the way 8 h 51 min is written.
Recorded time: 9 h 01 min
